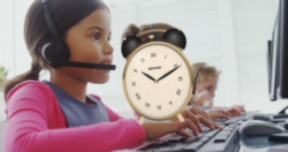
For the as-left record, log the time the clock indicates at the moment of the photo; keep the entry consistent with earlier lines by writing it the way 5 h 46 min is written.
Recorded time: 10 h 11 min
